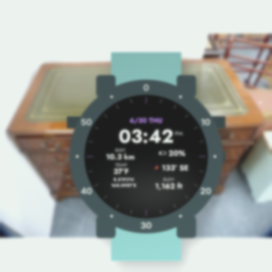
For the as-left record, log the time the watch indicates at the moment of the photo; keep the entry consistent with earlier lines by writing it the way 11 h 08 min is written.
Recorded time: 3 h 42 min
